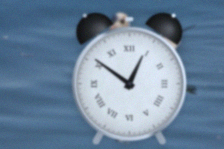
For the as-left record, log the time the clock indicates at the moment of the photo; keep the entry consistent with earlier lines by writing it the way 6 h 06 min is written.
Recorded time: 12 h 51 min
